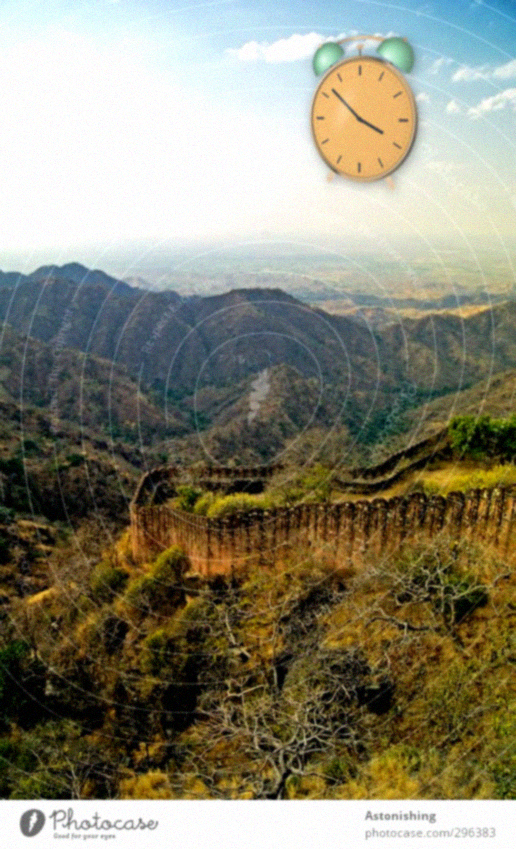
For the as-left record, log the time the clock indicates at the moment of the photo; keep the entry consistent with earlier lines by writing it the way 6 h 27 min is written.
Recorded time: 3 h 52 min
